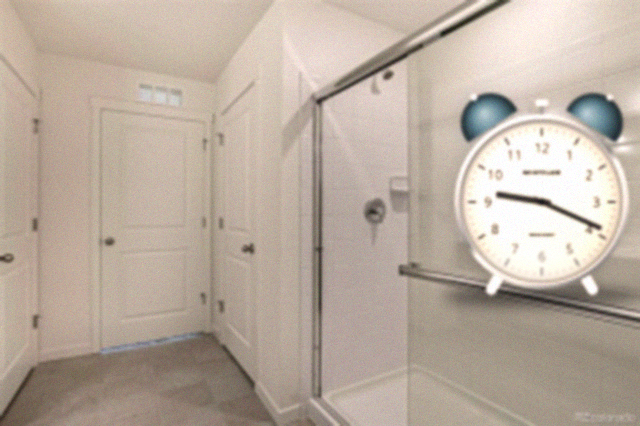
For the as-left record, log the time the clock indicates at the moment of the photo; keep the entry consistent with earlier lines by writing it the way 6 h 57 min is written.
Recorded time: 9 h 19 min
